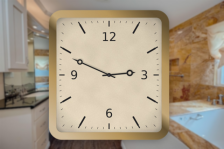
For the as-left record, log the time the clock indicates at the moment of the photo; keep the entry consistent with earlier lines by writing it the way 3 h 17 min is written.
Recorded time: 2 h 49 min
